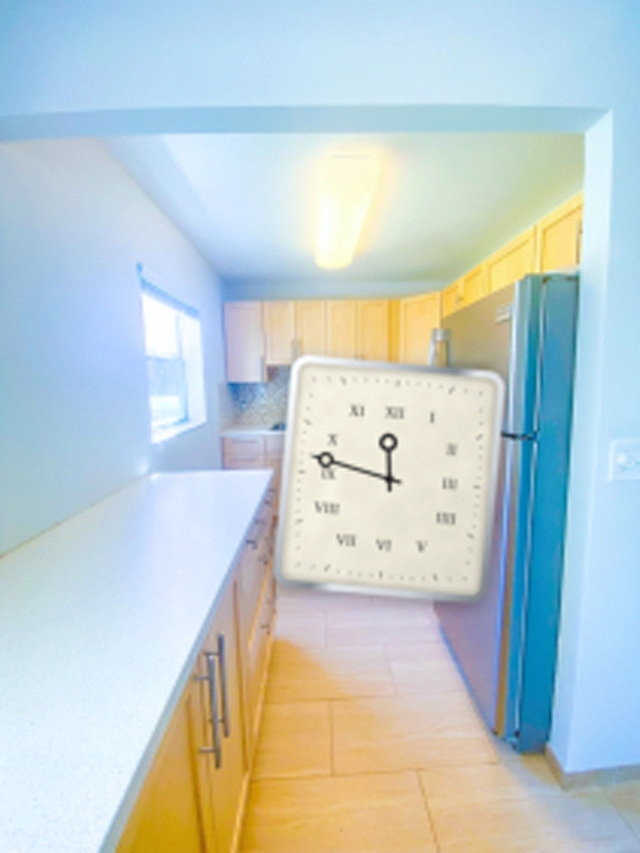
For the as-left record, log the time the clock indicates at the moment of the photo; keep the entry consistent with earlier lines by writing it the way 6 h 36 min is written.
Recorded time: 11 h 47 min
